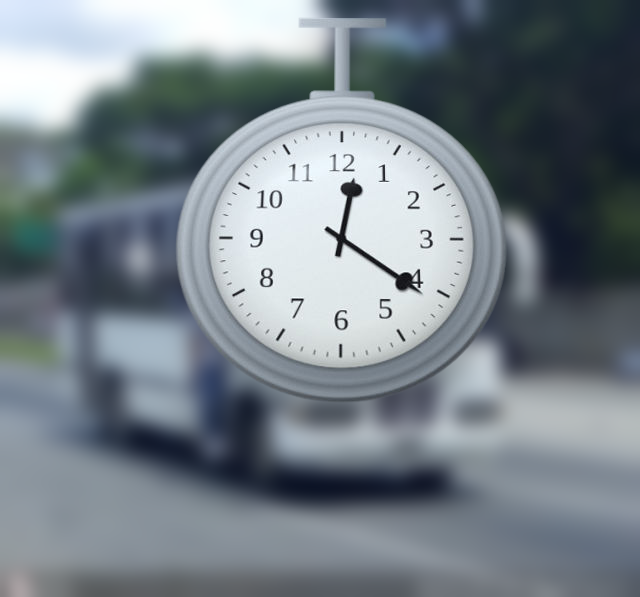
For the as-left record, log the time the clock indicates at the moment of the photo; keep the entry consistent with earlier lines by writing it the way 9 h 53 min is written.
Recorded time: 12 h 21 min
